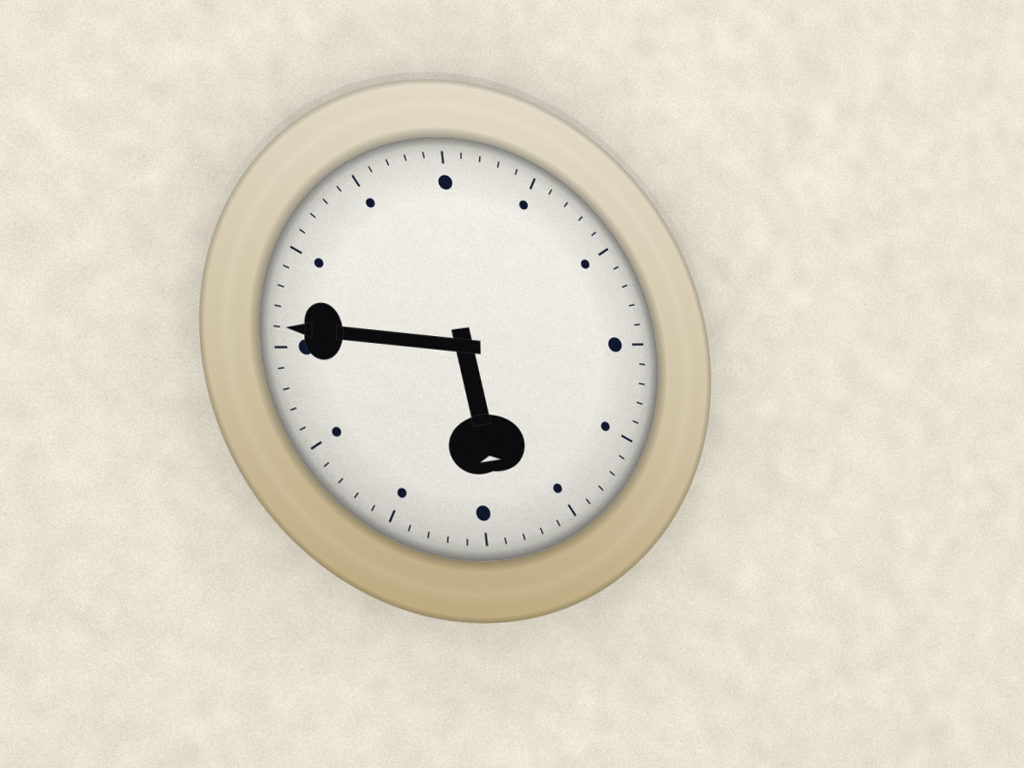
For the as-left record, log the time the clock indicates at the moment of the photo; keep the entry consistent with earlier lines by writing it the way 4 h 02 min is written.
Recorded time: 5 h 46 min
